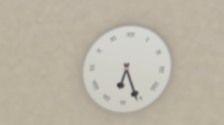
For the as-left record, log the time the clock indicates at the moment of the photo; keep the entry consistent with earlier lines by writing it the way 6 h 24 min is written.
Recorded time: 6 h 26 min
